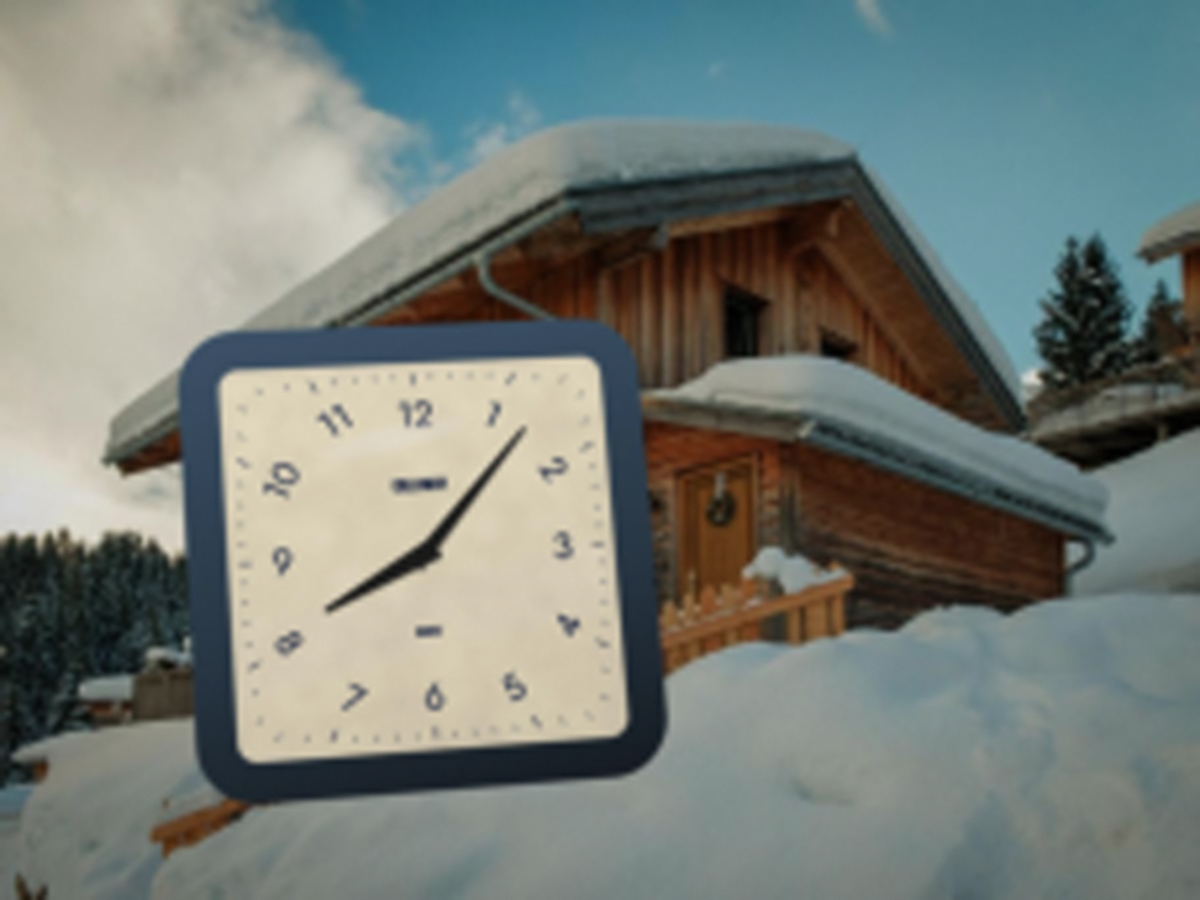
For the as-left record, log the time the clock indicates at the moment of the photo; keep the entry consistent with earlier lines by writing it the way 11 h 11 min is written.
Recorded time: 8 h 07 min
